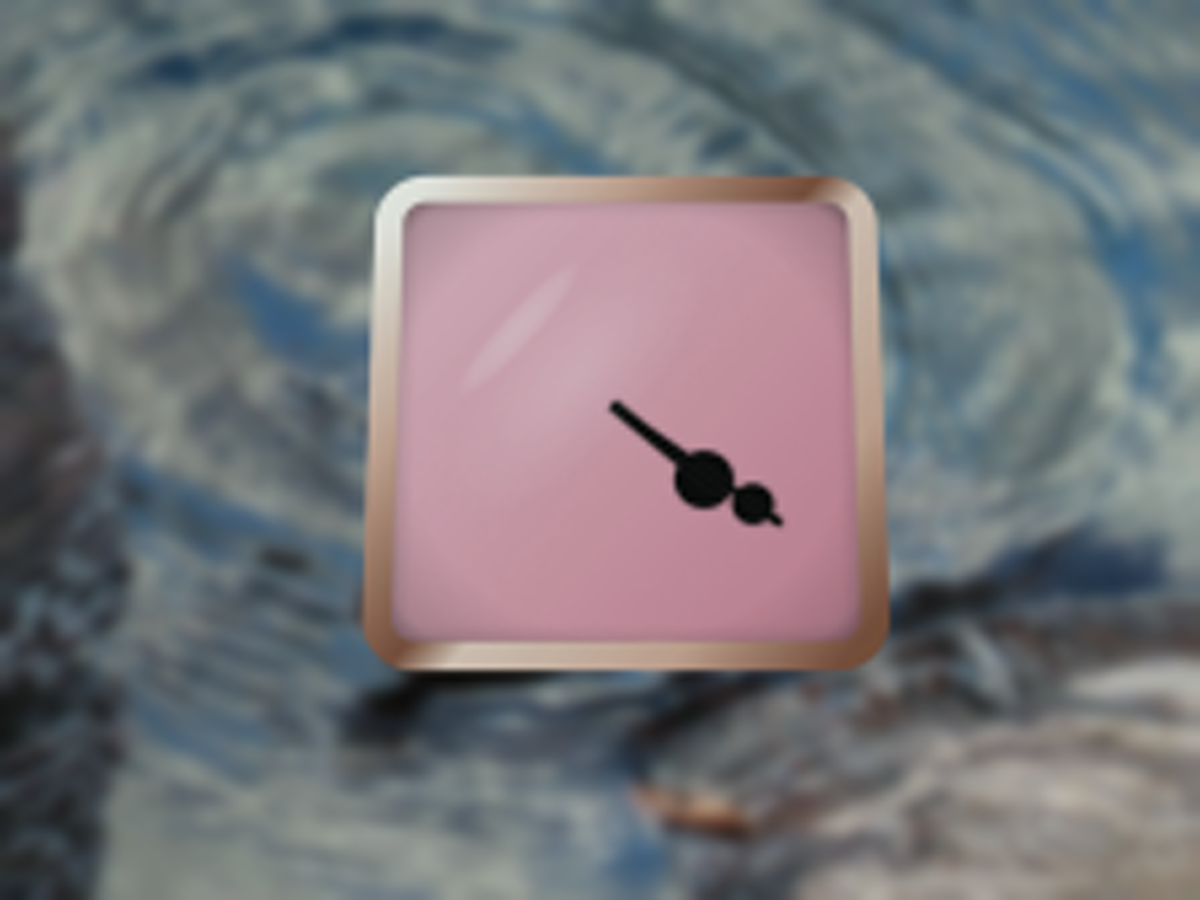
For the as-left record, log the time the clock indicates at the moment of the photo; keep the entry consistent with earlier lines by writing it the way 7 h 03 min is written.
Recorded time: 4 h 21 min
